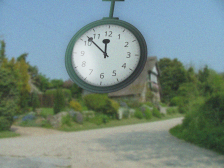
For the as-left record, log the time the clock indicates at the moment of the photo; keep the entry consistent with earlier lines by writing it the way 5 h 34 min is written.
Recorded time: 11 h 52 min
